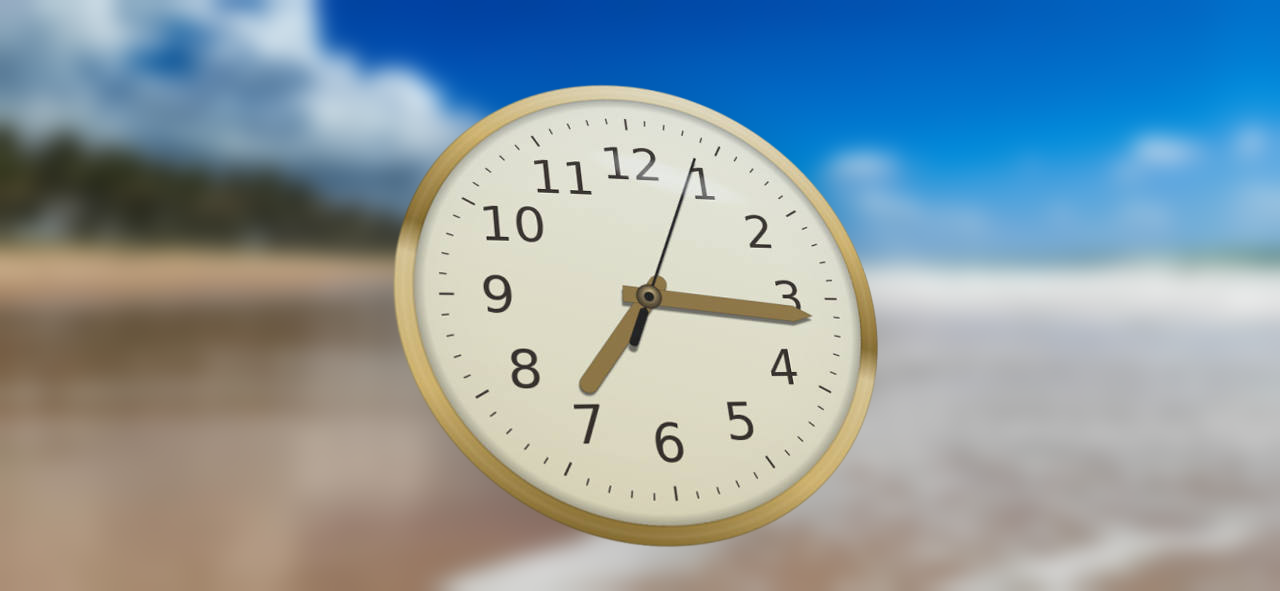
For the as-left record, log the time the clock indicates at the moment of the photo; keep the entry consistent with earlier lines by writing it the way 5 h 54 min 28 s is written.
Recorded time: 7 h 16 min 04 s
